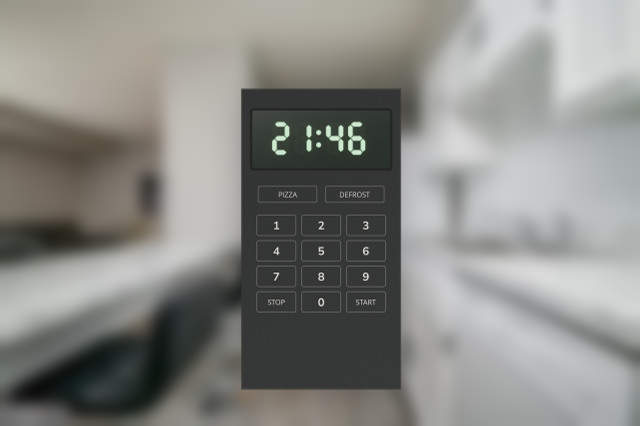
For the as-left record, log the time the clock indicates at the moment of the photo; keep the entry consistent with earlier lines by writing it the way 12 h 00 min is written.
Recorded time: 21 h 46 min
